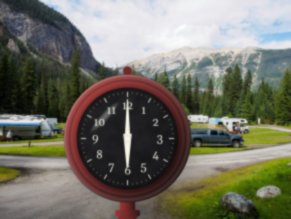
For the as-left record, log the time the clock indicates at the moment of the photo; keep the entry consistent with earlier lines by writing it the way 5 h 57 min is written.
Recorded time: 6 h 00 min
